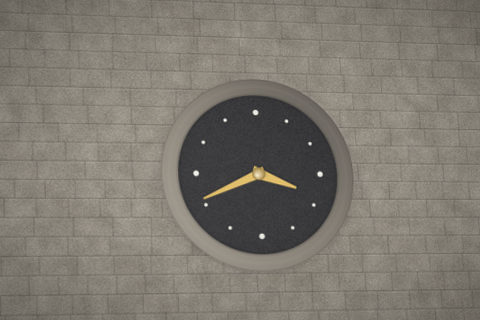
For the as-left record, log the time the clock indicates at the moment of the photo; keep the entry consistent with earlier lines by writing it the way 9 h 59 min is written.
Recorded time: 3 h 41 min
